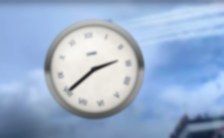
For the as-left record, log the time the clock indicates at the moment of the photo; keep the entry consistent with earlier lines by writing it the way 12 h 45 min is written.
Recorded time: 2 h 40 min
